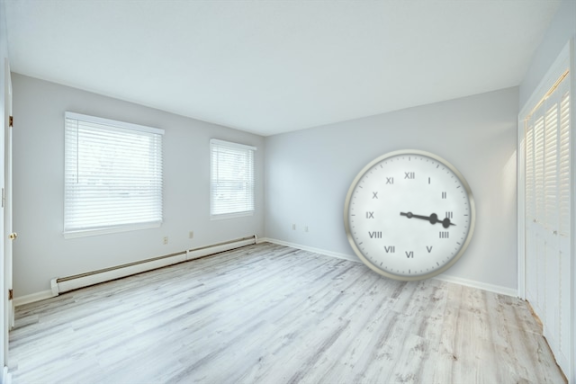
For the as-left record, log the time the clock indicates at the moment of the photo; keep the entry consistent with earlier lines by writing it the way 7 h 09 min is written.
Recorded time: 3 h 17 min
